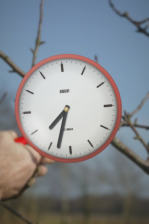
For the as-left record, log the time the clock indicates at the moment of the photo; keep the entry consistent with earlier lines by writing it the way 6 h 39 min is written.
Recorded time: 7 h 33 min
